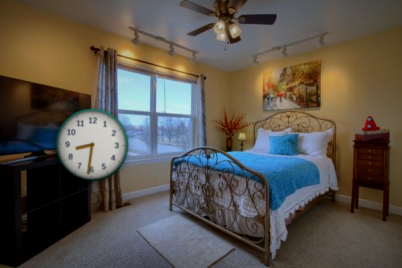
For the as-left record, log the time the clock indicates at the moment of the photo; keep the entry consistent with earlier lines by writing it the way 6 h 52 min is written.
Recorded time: 8 h 31 min
